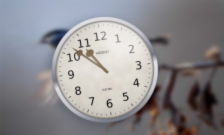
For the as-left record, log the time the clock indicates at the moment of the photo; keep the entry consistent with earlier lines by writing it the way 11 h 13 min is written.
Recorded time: 10 h 52 min
